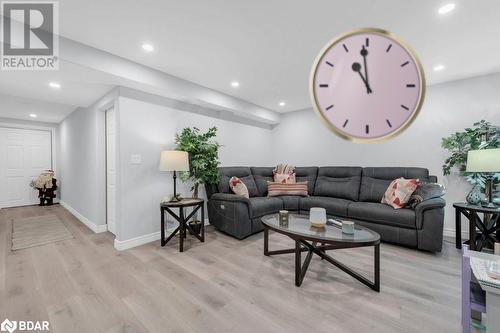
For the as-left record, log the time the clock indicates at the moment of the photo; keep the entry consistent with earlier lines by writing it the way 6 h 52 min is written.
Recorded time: 10 h 59 min
